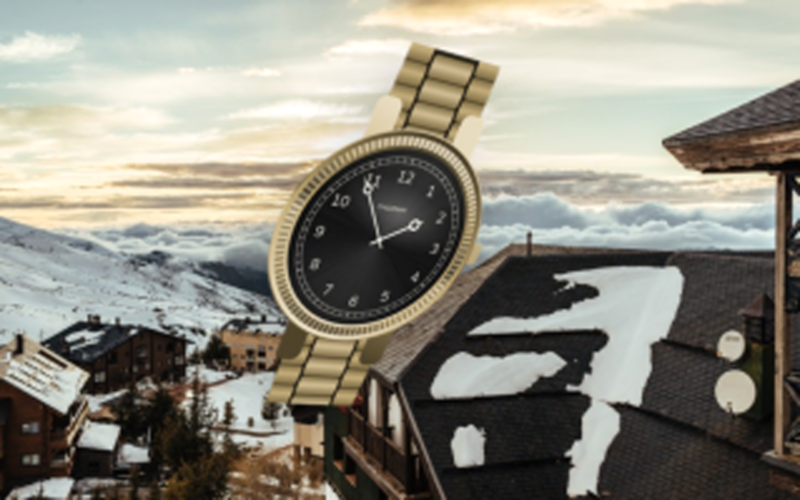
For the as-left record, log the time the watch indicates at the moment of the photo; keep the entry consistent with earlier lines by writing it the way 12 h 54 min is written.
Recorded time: 1 h 54 min
